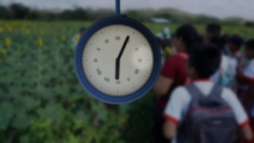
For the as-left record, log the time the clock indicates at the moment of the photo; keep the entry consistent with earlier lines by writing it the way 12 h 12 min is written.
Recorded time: 6 h 04 min
